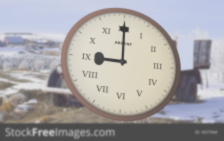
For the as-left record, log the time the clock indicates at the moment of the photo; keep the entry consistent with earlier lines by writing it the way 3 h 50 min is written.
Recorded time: 9 h 00 min
